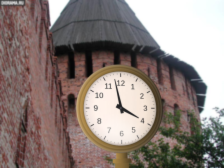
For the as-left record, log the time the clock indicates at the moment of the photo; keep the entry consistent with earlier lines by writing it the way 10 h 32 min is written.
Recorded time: 3 h 58 min
